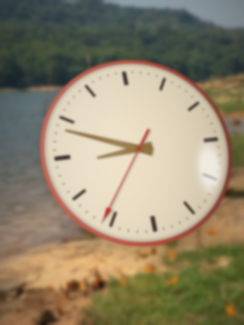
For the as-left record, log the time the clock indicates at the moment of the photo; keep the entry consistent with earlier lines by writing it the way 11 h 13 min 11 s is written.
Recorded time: 8 h 48 min 36 s
